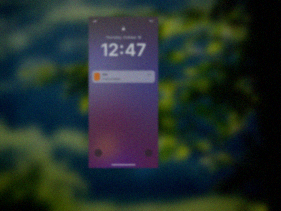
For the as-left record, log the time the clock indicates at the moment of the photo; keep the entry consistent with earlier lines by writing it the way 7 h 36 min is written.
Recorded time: 12 h 47 min
